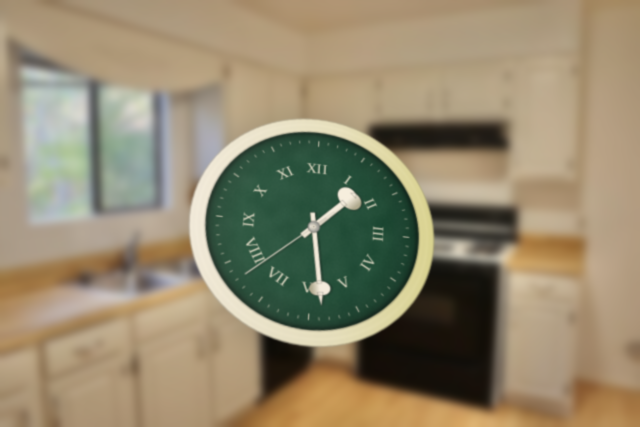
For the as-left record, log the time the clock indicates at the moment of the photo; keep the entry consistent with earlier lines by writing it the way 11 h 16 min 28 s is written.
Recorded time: 1 h 28 min 38 s
